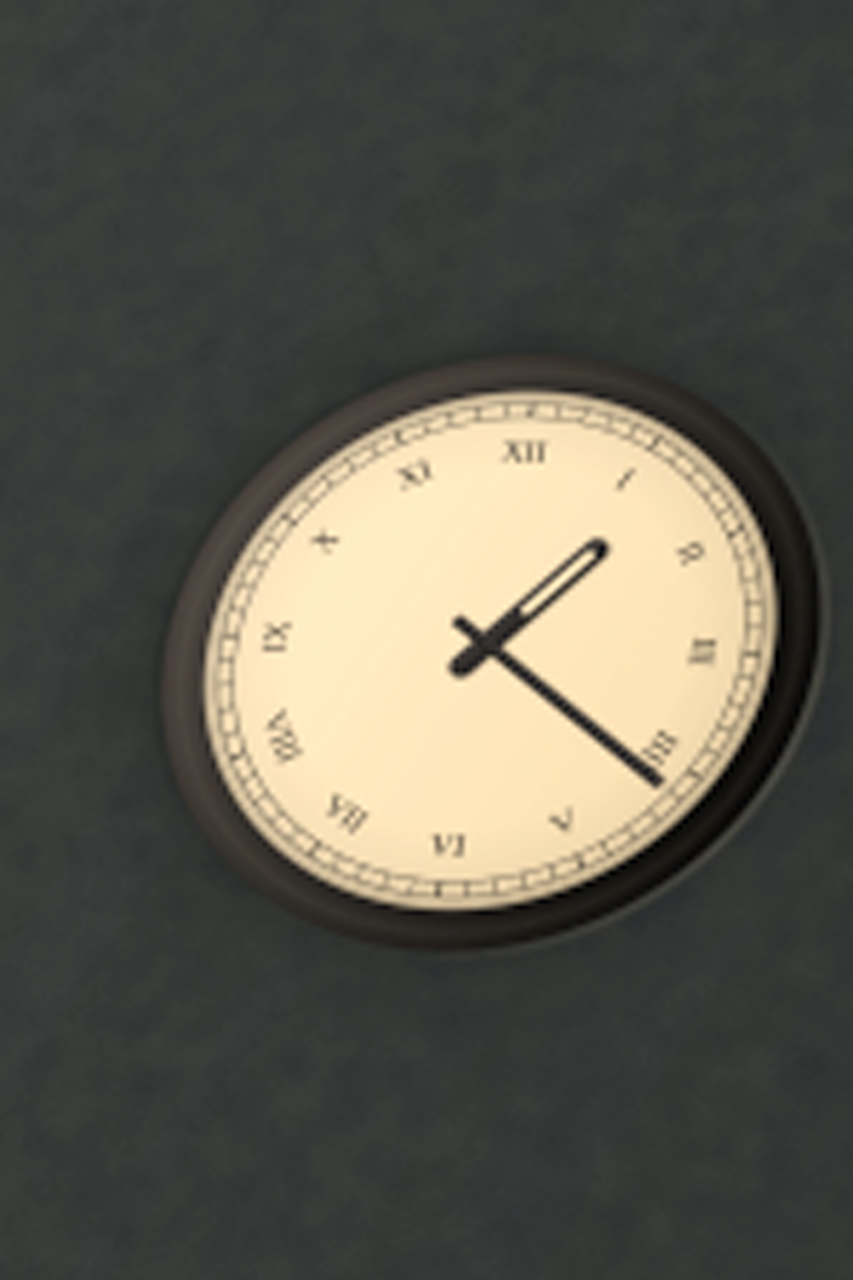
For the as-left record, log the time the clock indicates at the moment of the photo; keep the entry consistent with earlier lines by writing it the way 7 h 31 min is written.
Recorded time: 1 h 21 min
